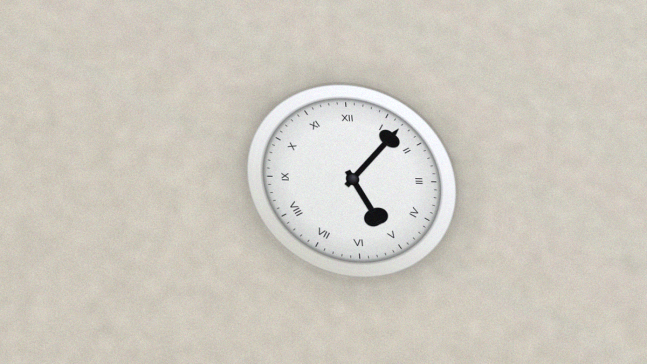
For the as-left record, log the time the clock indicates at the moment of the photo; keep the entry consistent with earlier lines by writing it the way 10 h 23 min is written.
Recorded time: 5 h 07 min
